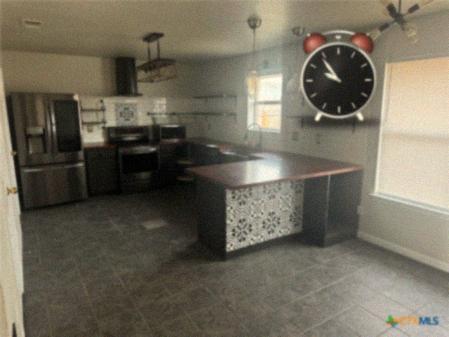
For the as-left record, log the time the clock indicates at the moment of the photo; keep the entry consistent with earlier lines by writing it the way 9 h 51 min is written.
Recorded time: 9 h 54 min
